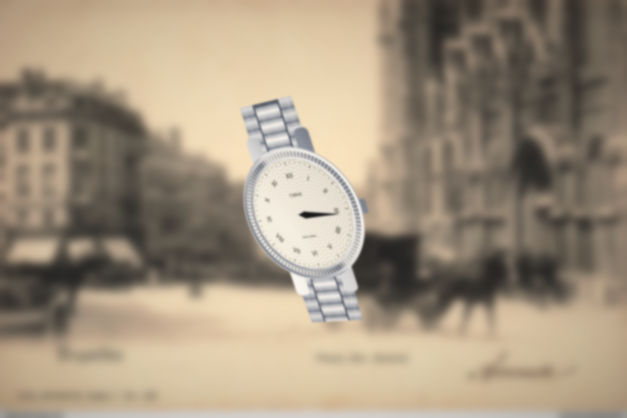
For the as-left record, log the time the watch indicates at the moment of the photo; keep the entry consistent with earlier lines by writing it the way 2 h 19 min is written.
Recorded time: 3 h 16 min
